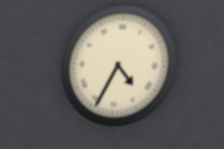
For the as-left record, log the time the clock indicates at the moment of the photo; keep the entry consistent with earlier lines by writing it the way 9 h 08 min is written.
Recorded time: 4 h 34 min
